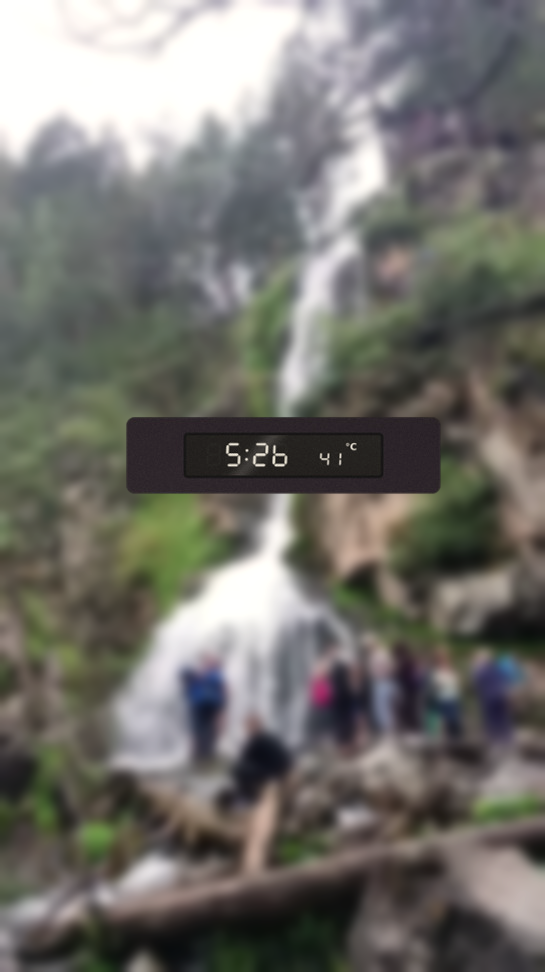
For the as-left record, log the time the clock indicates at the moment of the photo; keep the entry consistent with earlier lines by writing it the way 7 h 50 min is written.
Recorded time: 5 h 26 min
